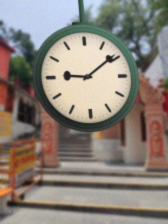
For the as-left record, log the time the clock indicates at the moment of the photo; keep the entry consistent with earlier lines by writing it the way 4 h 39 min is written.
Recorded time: 9 h 09 min
